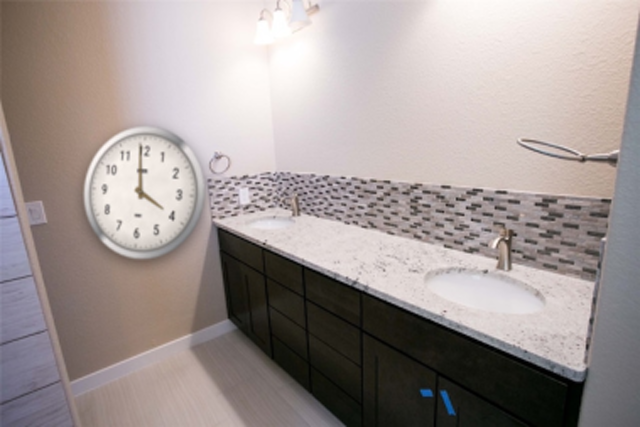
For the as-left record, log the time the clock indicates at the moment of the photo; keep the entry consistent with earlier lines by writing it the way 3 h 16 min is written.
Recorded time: 3 h 59 min
